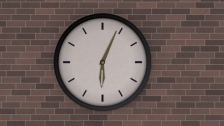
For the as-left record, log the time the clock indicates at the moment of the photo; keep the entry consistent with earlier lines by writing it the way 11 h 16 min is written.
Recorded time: 6 h 04 min
